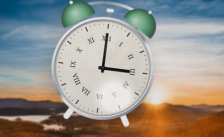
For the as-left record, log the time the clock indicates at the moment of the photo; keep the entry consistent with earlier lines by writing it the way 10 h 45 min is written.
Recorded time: 3 h 00 min
